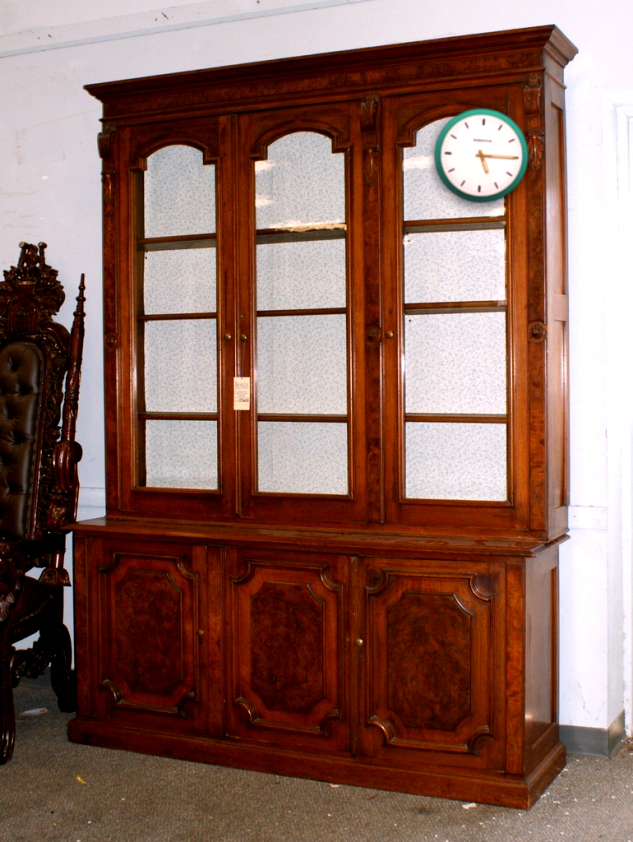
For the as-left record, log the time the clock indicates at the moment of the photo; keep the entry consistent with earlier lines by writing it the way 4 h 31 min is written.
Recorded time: 5 h 15 min
